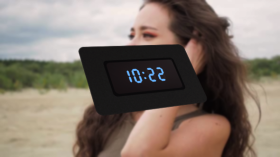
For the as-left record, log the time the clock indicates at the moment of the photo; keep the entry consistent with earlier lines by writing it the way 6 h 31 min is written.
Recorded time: 10 h 22 min
